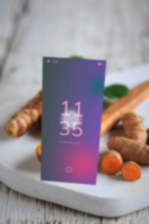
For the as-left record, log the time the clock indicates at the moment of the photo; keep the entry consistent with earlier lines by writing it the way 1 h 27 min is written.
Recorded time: 11 h 35 min
